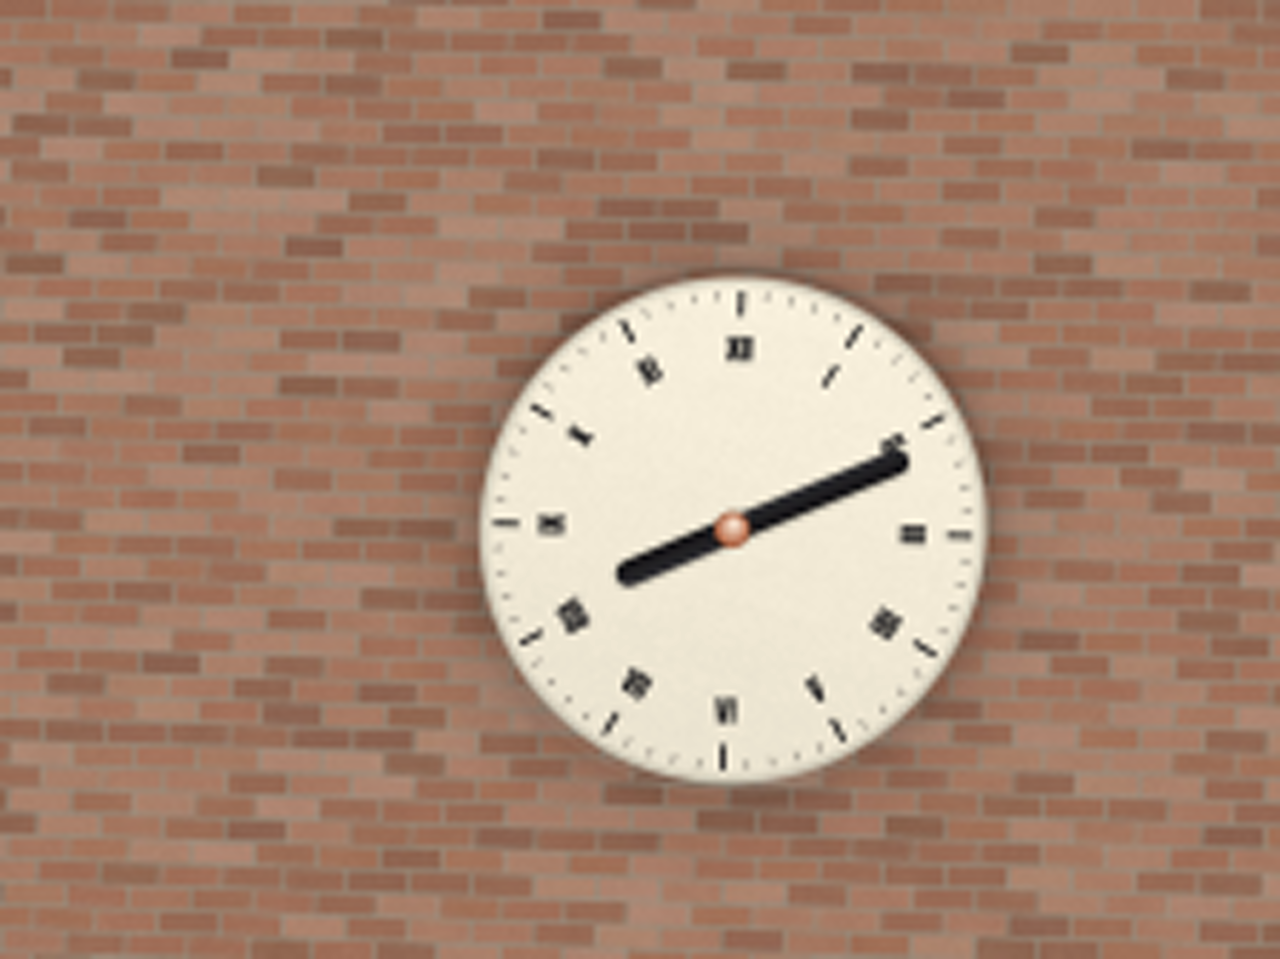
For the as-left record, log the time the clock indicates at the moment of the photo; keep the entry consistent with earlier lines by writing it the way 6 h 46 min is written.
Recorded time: 8 h 11 min
